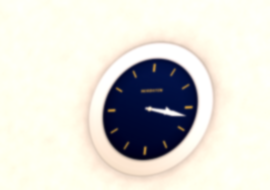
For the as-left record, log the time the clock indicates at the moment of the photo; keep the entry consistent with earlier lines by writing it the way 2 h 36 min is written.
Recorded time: 3 h 17 min
